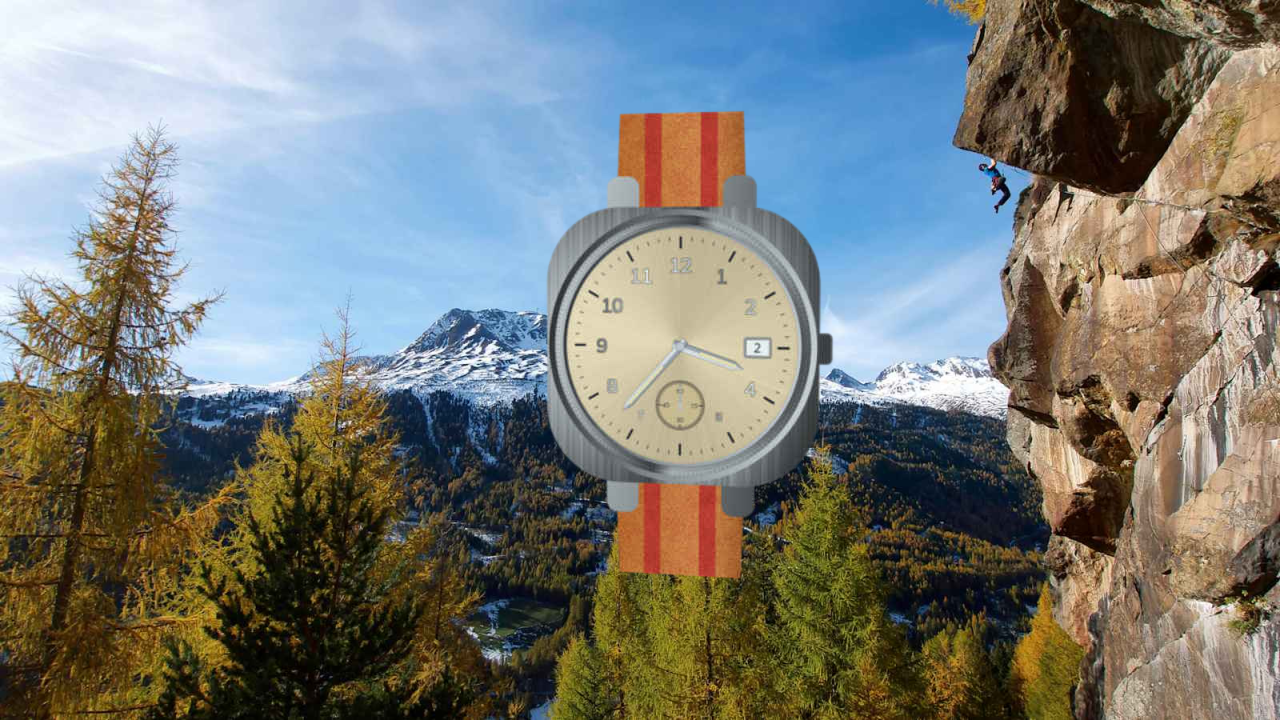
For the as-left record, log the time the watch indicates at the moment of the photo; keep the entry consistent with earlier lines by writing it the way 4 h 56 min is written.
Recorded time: 3 h 37 min
